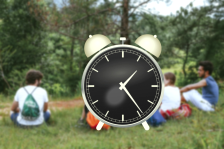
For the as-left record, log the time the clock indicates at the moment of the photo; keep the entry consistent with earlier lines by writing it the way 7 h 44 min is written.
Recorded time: 1 h 24 min
